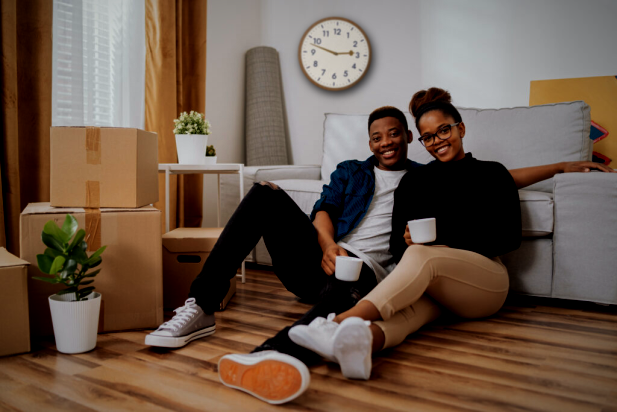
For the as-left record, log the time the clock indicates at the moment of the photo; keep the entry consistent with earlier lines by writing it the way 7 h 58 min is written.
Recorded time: 2 h 48 min
